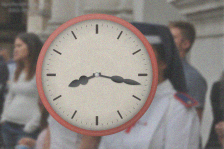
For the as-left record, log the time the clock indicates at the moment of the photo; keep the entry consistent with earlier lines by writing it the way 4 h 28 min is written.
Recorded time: 8 h 17 min
